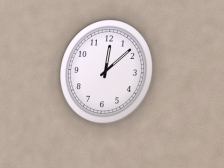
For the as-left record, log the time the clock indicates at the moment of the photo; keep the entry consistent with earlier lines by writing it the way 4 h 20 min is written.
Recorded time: 12 h 08 min
